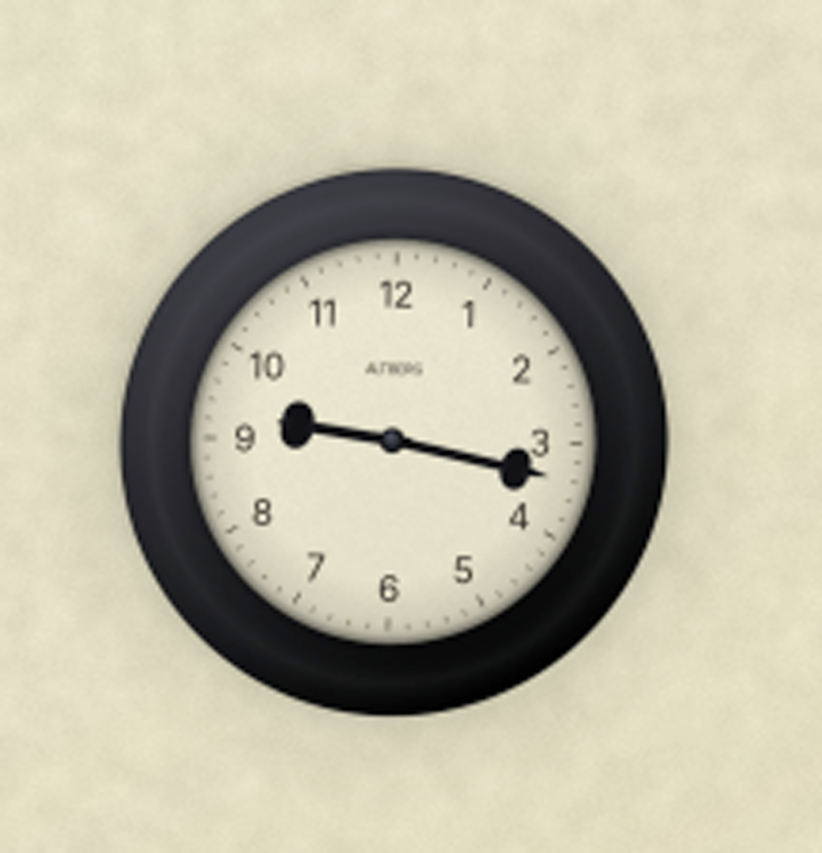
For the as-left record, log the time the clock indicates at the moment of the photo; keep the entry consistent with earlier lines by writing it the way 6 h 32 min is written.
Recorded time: 9 h 17 min
